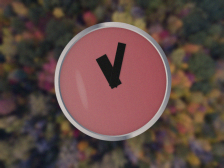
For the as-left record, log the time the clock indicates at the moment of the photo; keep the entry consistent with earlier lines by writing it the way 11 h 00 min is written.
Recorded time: 11 h 02 min
